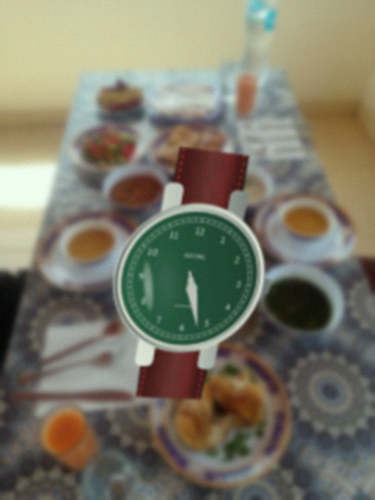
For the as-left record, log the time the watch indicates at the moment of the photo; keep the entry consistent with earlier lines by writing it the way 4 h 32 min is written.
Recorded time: 5 h 27 min
